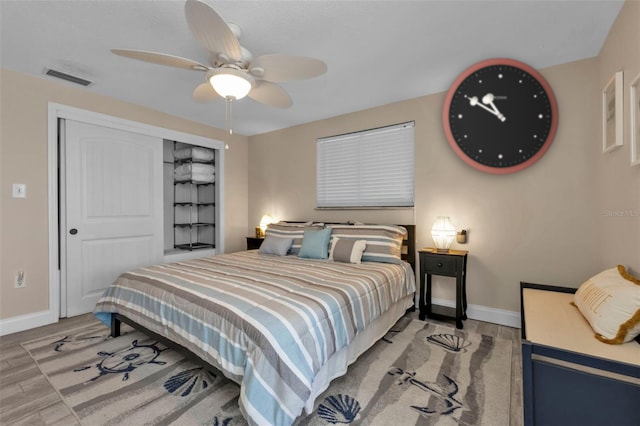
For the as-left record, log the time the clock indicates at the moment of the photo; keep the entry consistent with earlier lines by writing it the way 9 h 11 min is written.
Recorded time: 10 h 50 min
